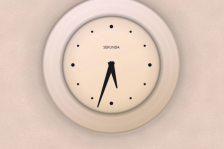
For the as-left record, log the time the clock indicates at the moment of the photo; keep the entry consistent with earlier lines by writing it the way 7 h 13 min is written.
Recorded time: 5 h 33 min
